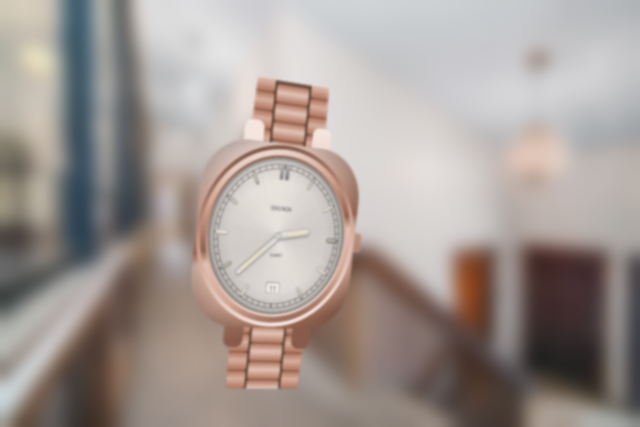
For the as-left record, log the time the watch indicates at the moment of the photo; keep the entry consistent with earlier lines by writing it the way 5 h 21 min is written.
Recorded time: 2 h 38 min
